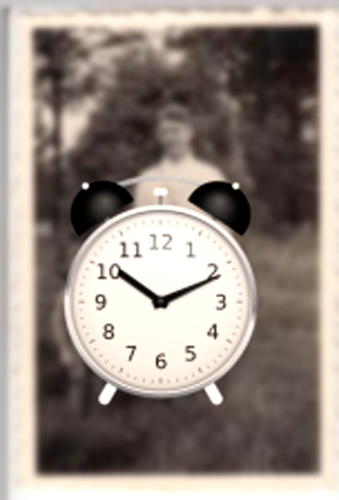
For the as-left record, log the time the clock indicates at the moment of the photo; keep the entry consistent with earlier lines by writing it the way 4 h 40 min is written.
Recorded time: 10 h 11 min
